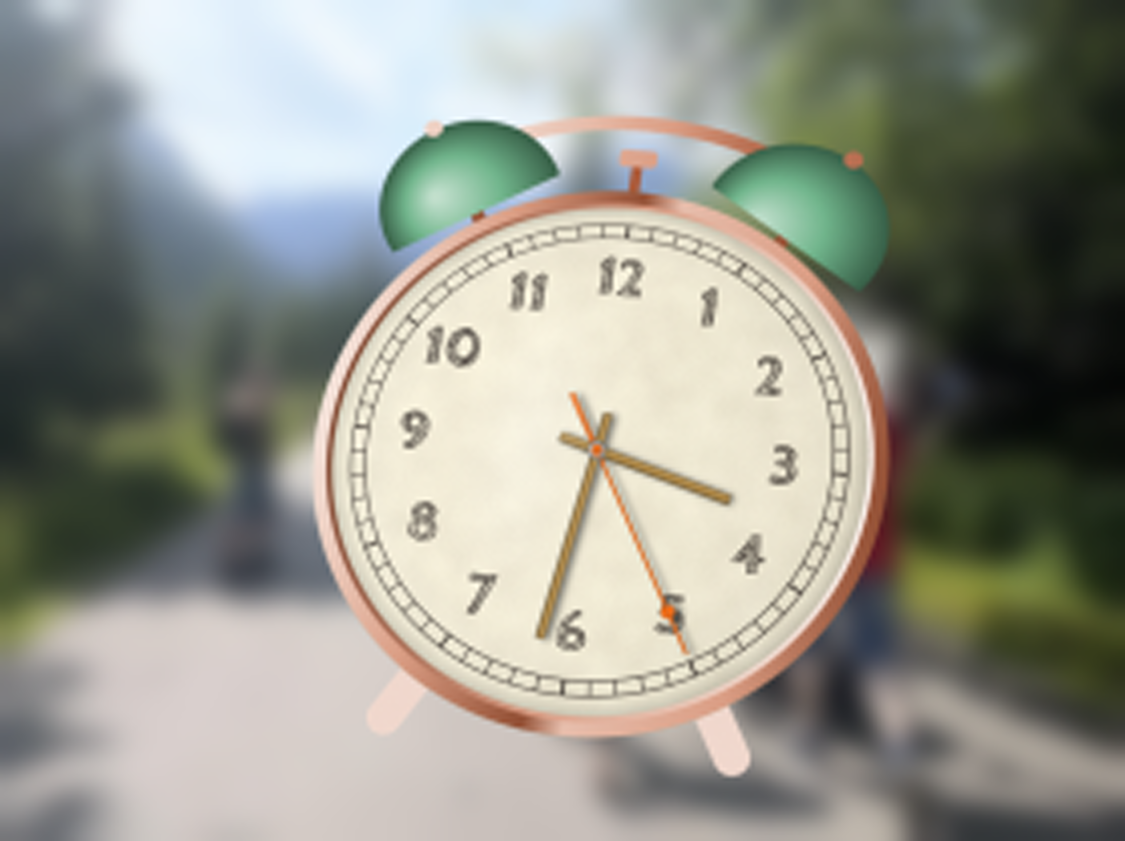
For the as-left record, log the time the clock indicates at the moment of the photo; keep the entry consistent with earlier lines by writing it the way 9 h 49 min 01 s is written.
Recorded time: 3 h 31 min 25 s
